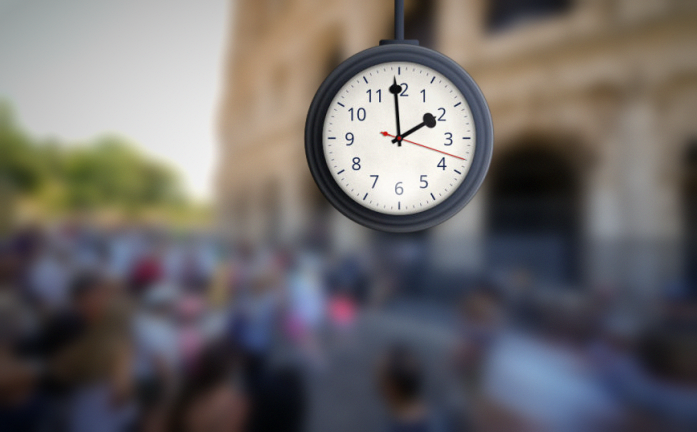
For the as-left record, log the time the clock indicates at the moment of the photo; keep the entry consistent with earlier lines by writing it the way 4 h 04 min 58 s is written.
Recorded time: 1 h 59 min 18 s
